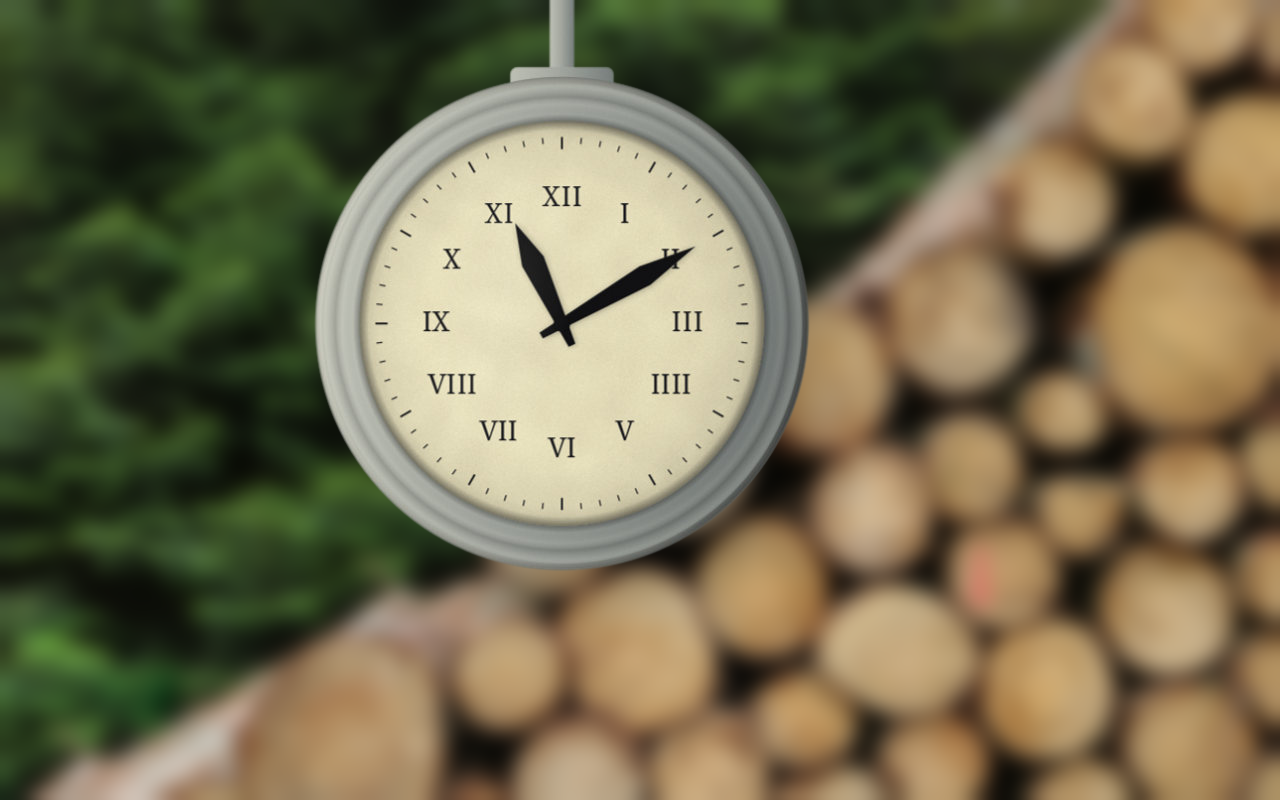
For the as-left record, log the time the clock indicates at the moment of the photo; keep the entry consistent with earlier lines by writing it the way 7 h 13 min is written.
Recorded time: 11 h 10 min
